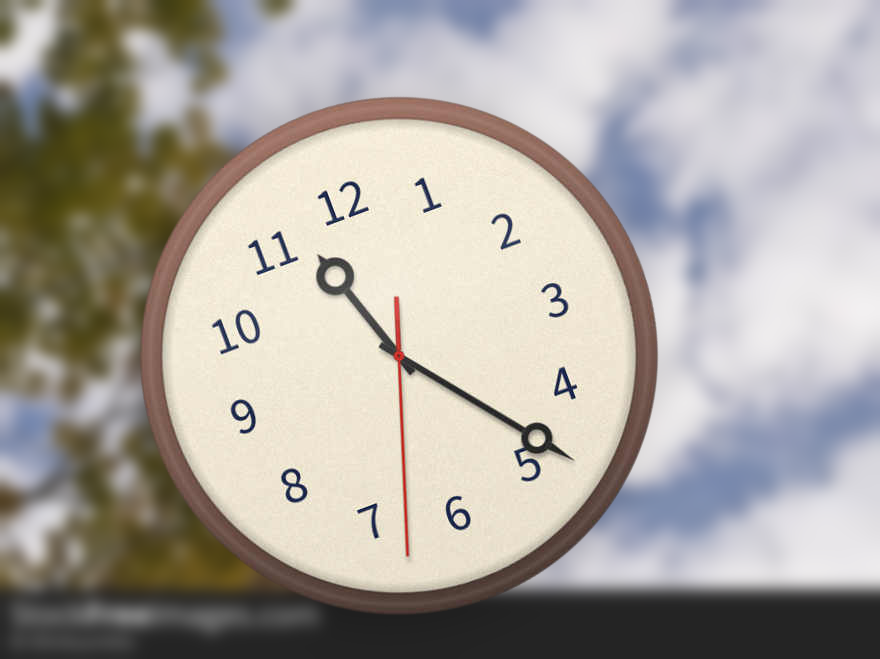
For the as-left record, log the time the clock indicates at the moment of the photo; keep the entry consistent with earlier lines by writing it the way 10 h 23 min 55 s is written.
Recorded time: 11 h 23 min 33 s
